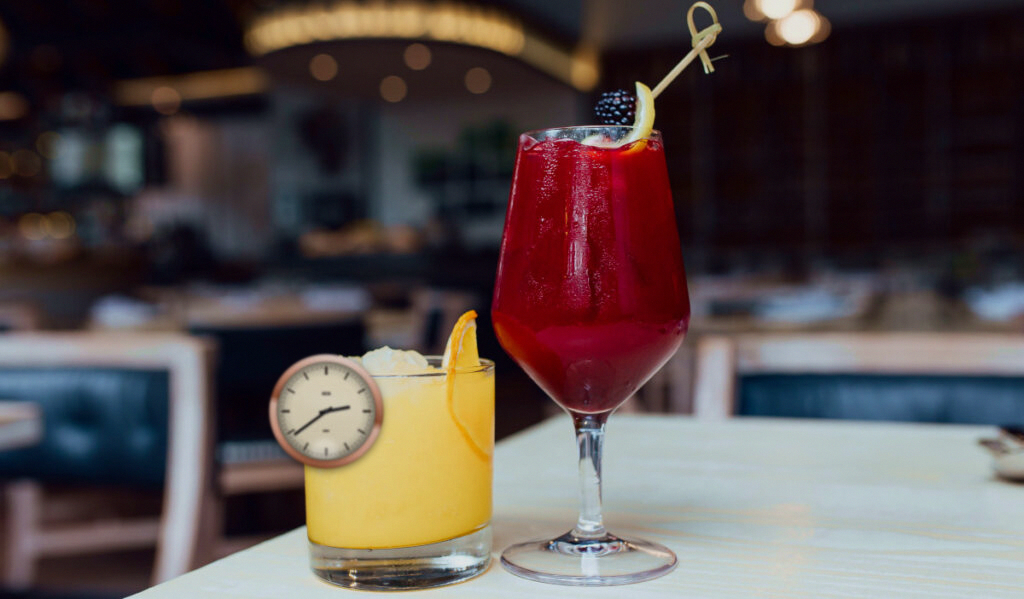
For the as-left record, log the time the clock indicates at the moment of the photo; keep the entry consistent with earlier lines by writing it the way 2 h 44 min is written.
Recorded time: 2 h 39 min
